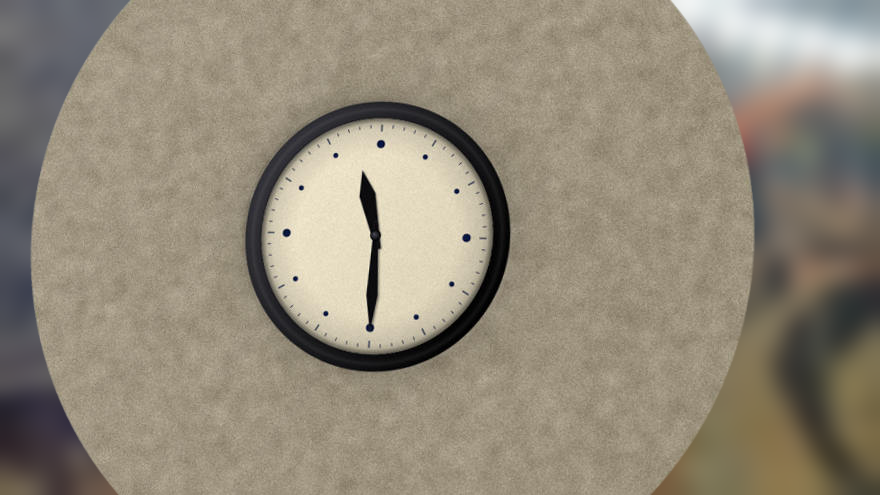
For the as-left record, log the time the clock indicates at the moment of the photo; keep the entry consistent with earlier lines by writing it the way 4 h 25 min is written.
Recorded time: 11 h 30 min
